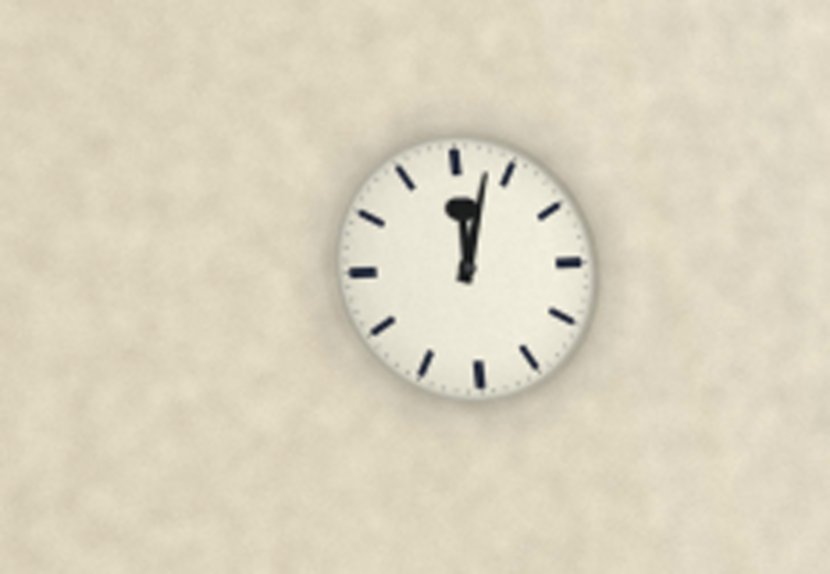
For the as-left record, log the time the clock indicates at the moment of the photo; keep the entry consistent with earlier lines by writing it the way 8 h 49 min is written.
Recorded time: 12 h 03 min
